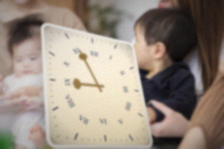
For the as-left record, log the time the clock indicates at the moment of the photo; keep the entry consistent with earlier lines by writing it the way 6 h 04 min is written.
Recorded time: 8 h 56 min
